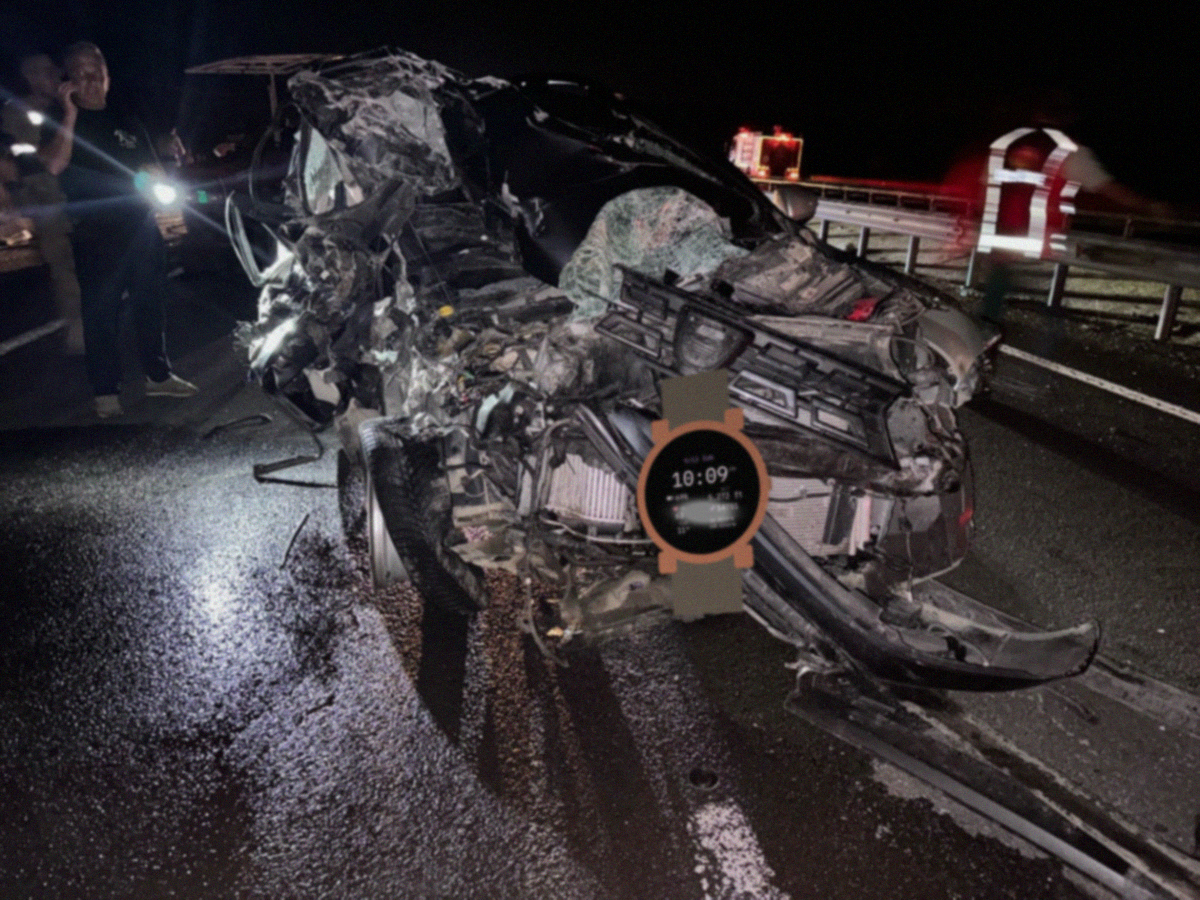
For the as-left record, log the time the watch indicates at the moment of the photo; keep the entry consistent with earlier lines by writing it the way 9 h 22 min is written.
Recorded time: 10 h 09 min
